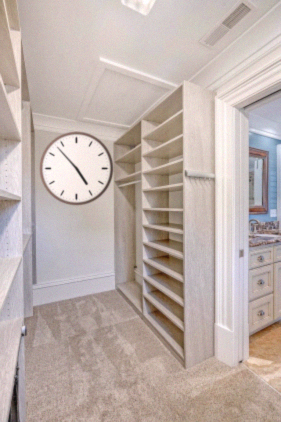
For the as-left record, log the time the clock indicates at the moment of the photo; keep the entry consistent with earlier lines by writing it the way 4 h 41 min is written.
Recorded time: 4 h 53 min
